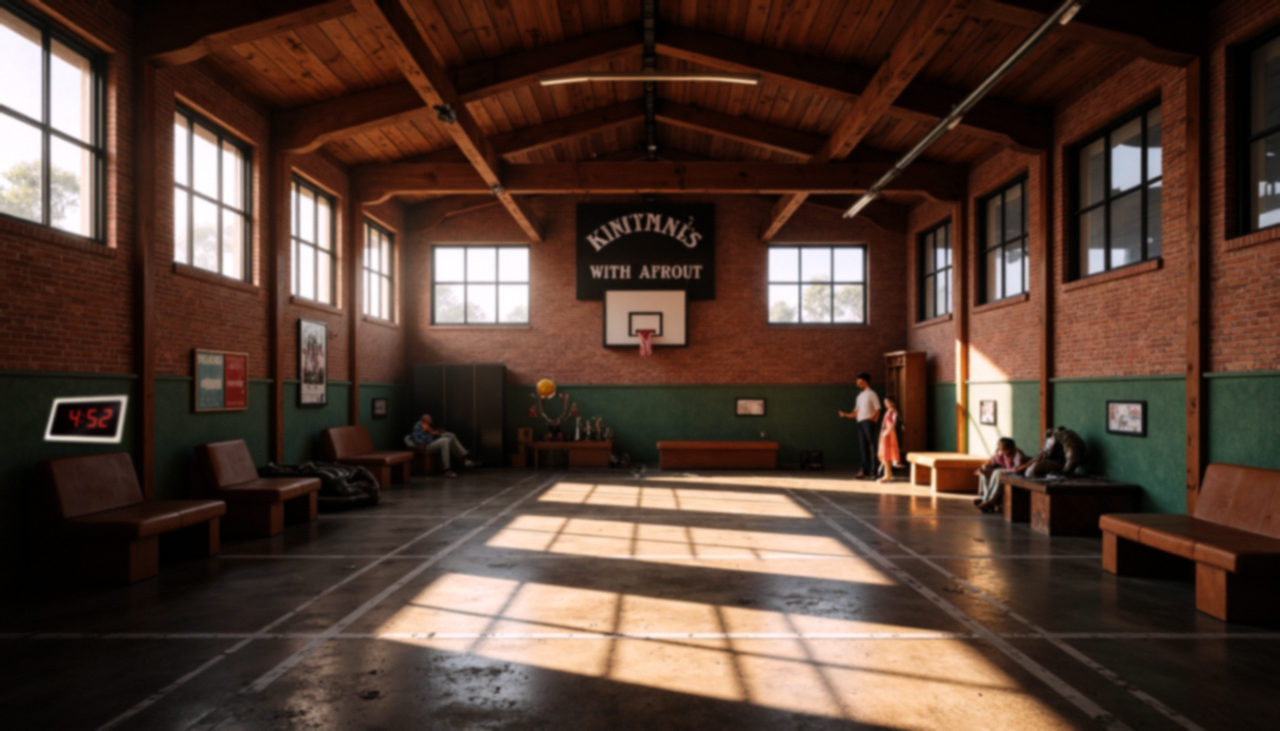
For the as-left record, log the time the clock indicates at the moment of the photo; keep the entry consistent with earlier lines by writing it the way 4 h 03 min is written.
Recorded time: 4 h 52 min
